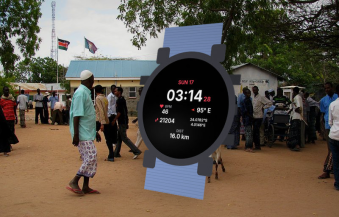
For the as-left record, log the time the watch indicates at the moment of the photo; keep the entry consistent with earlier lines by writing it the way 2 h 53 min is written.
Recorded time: 3 h 14 min
